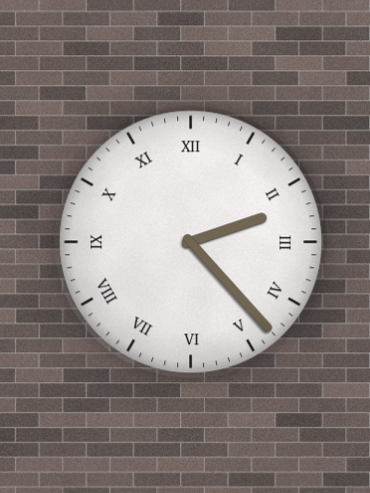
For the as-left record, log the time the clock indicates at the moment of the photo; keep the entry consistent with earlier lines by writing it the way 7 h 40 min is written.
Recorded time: 2 h 23 min
